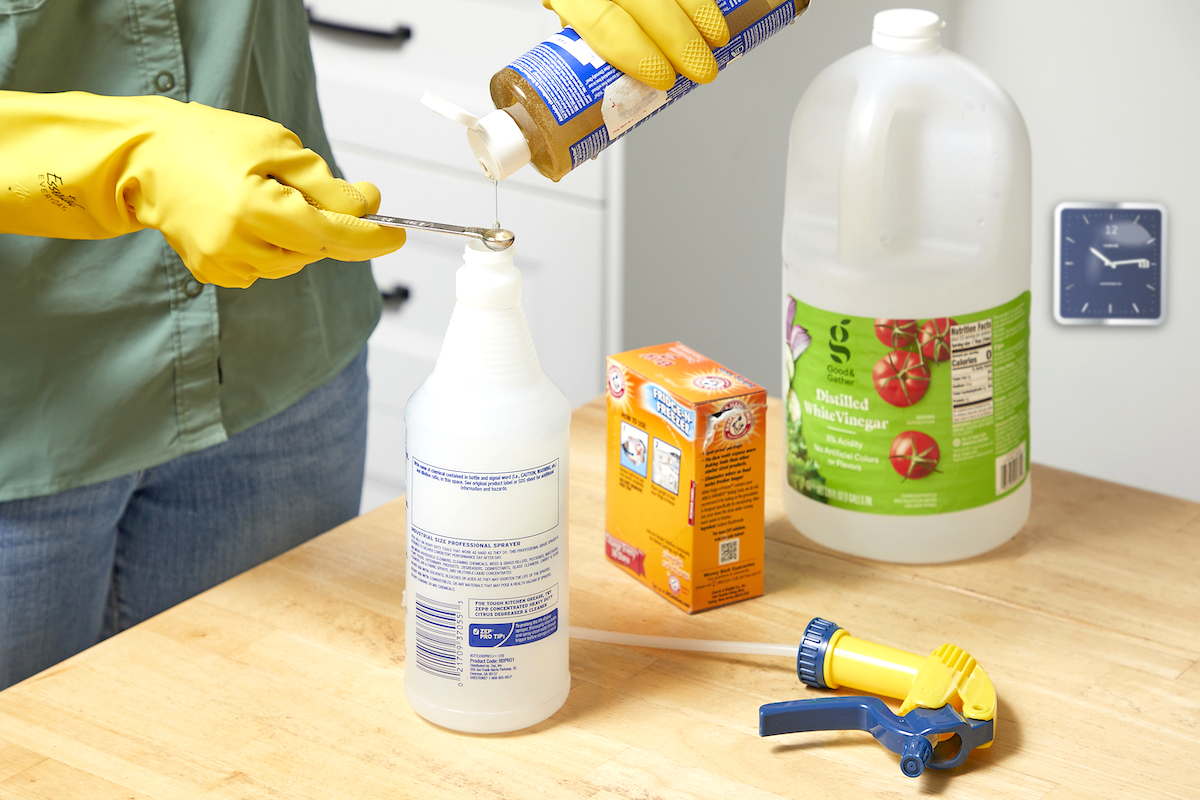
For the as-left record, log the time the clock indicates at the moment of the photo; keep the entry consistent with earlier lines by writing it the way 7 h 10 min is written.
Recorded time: 10 h 14 min
